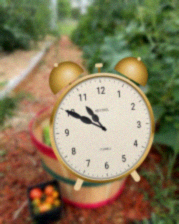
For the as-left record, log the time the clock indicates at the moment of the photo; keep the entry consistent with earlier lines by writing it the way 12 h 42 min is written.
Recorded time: 10 h 50 min
